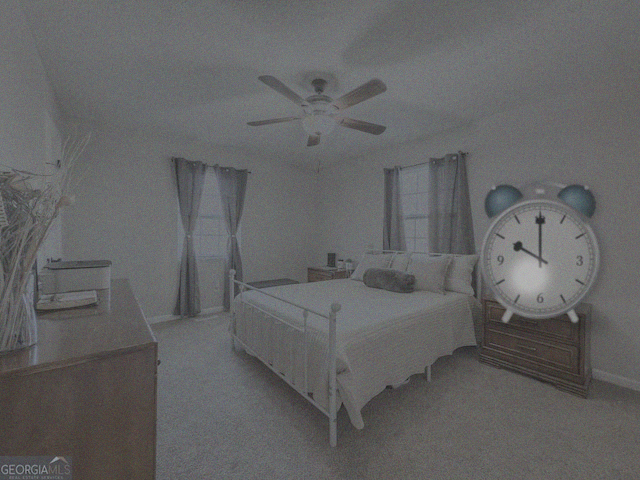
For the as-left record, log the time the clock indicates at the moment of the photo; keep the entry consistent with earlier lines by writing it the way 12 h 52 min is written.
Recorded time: 10 h 00 min
